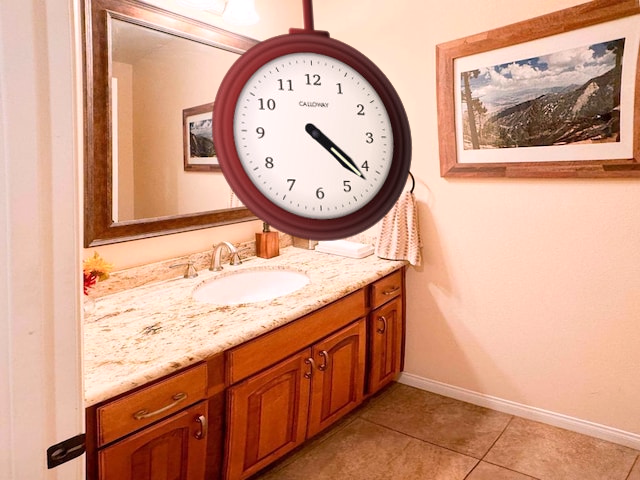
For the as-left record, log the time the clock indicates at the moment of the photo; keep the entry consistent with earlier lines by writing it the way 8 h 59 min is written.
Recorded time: 4 h 22 min
